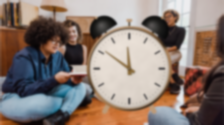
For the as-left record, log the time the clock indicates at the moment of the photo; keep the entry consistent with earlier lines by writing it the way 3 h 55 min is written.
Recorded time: 11 h 51 min
